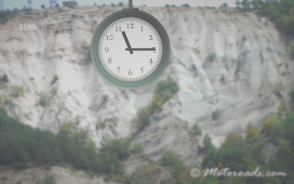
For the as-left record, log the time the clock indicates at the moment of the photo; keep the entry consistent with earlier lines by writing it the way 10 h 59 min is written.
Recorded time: 11 h 15 min
